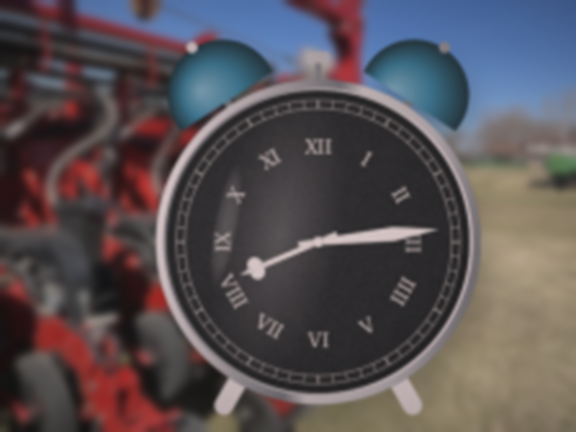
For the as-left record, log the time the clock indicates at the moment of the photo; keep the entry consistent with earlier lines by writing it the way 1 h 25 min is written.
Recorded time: 8 h 14 min
